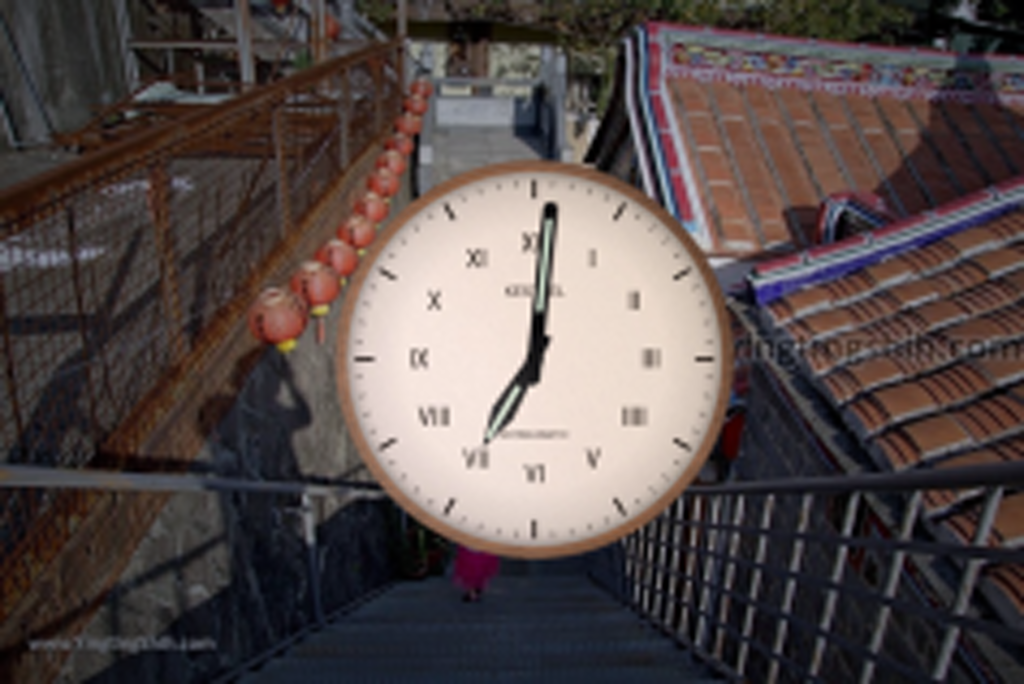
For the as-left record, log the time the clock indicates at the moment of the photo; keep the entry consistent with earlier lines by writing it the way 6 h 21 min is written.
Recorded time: 7 h 01 min
